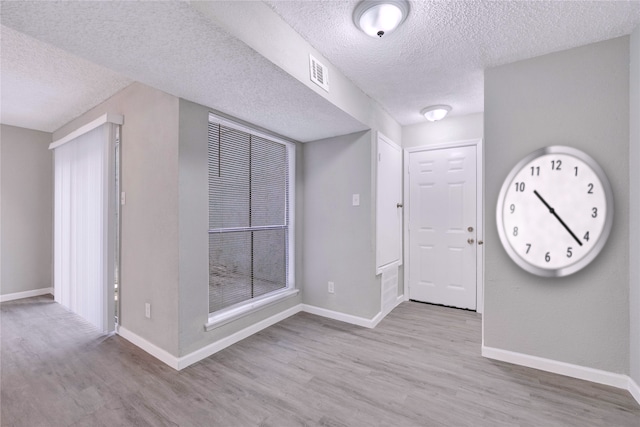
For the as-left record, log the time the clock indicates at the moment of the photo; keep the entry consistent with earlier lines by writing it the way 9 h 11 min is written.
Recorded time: 10 h 22 min
